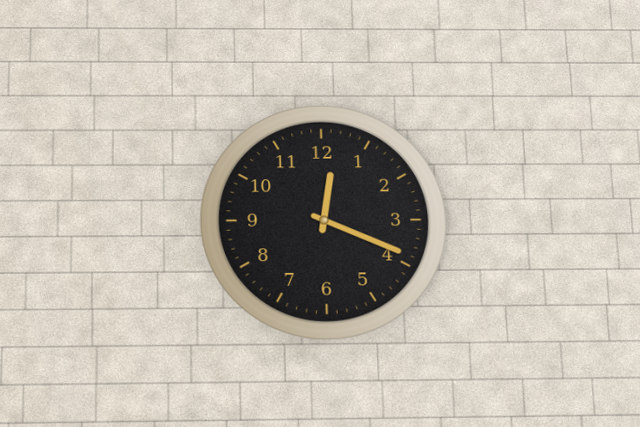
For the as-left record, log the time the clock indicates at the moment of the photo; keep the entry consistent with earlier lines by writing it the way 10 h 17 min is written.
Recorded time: 12 h 19 min
